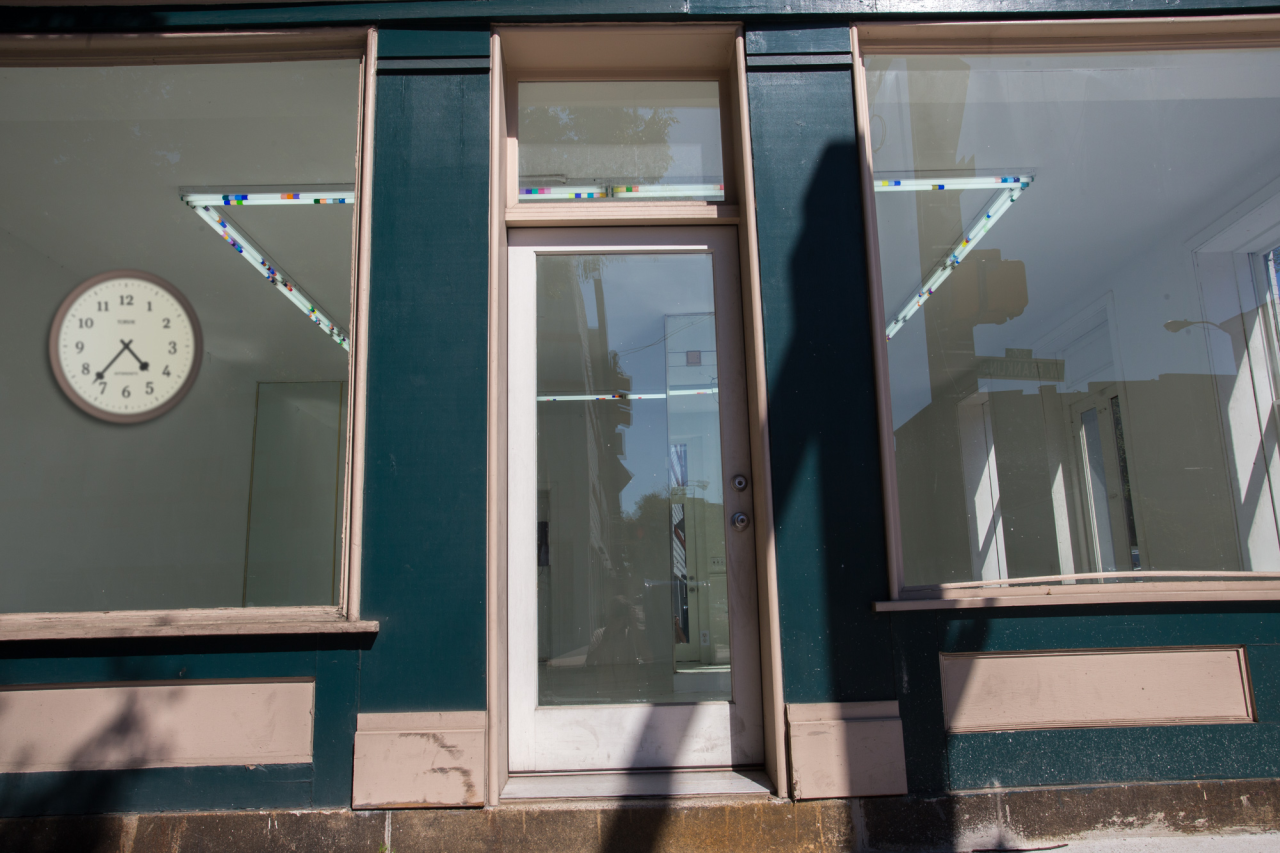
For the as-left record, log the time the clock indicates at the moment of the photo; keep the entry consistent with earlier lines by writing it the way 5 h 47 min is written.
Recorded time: 4 h 37 min
